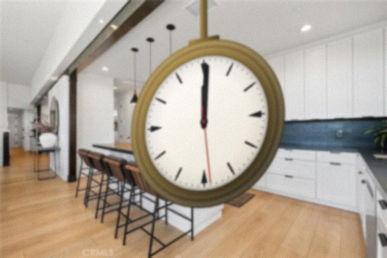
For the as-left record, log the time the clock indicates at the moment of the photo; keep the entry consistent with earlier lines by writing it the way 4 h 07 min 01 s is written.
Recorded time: 12 h 00 min 29 s
